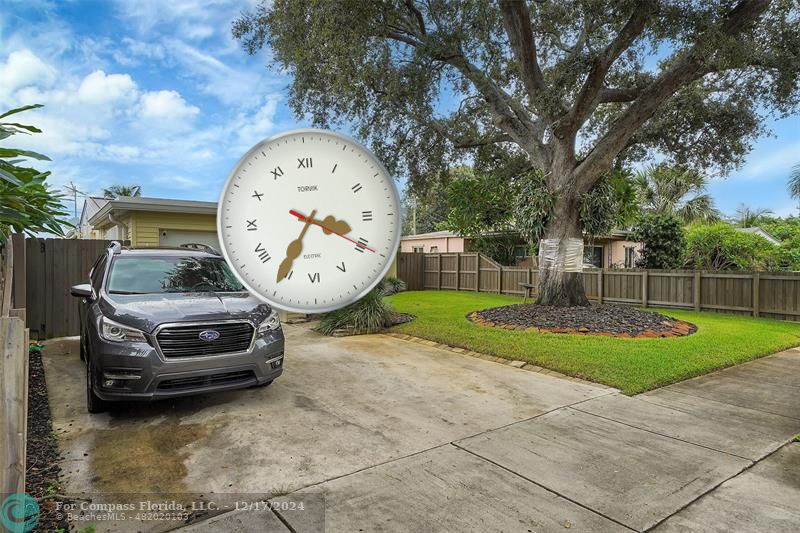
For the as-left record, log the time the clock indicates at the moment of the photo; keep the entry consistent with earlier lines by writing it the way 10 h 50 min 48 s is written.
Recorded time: 3 h 35 min 20 s
